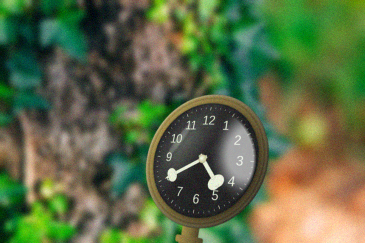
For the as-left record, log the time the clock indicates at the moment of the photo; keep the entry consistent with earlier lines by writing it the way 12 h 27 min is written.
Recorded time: 4 h 40 min
